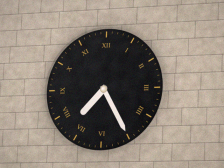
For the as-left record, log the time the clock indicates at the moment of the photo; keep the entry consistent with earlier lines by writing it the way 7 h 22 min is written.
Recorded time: 7 h 25 min
